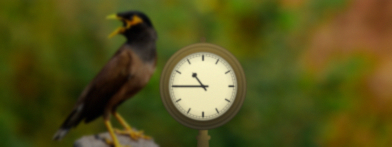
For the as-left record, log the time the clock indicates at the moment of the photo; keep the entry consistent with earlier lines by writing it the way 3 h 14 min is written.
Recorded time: 10 h 45 min
